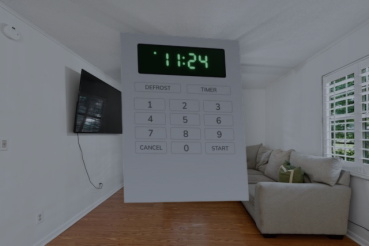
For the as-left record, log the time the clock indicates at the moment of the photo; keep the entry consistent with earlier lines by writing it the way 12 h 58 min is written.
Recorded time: 11 h 24 min
